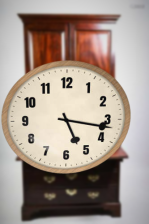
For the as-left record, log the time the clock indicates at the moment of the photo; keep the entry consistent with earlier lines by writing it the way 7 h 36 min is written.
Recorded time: 5 h 17 min
